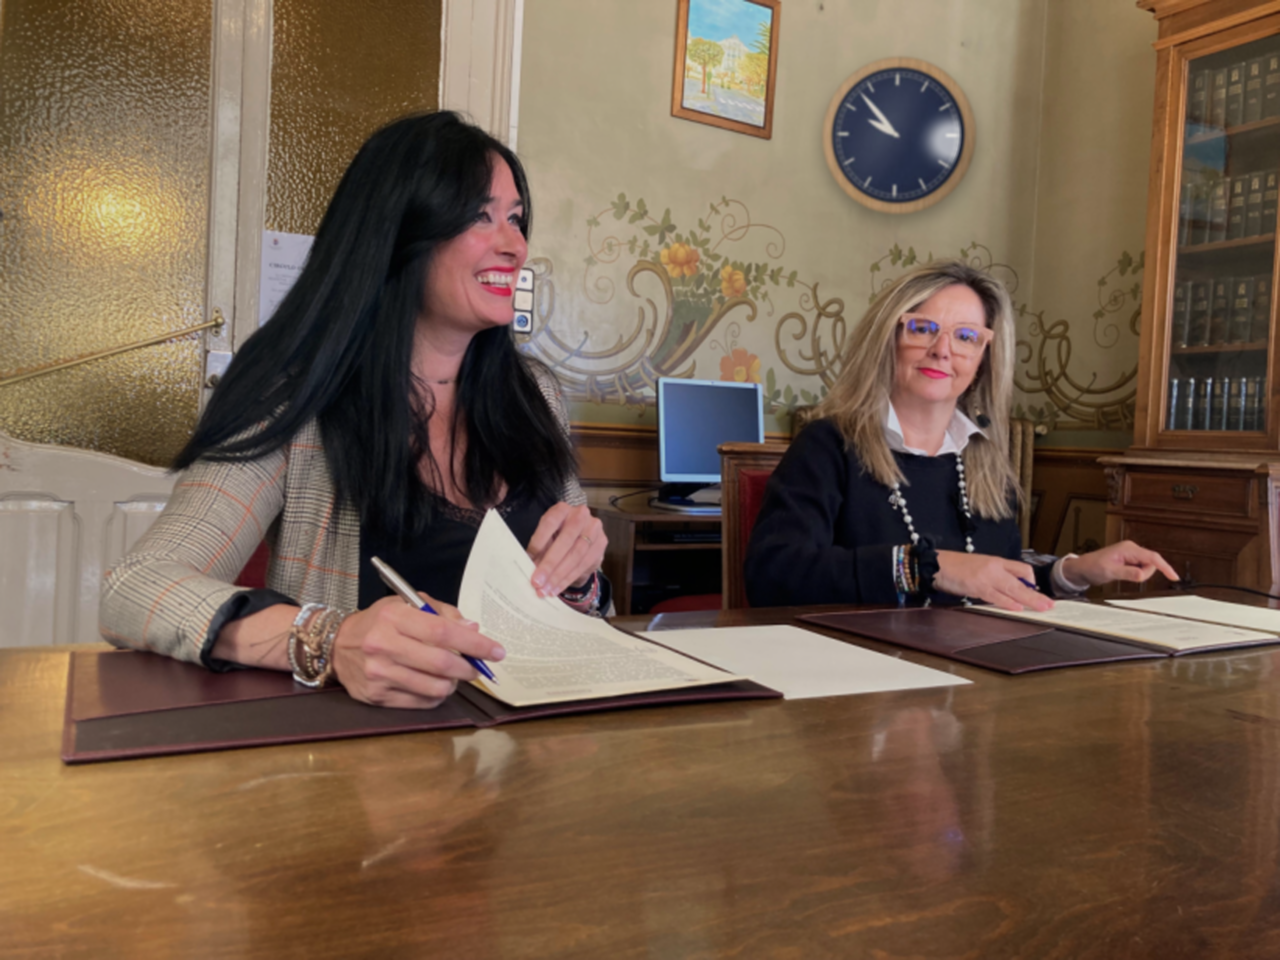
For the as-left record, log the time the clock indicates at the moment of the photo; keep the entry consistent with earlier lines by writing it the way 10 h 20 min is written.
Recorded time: 9 h 53 min
